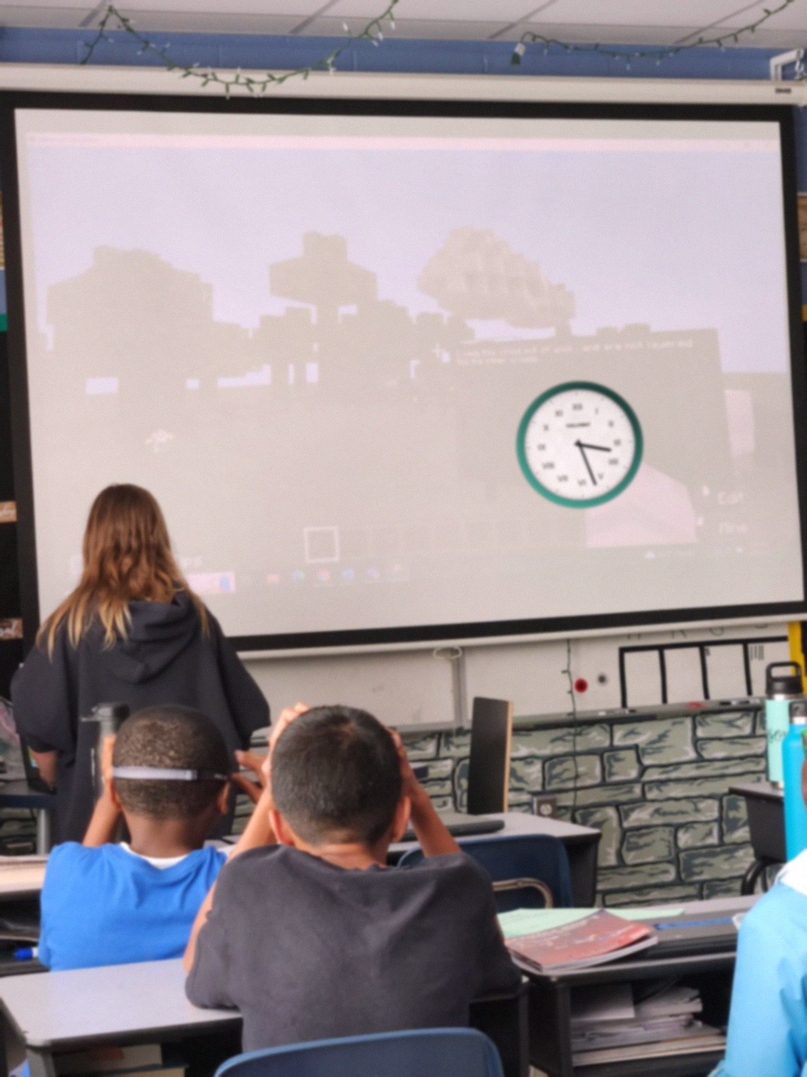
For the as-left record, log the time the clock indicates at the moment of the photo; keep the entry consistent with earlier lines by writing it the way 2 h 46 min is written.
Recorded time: 3 h 27 min
